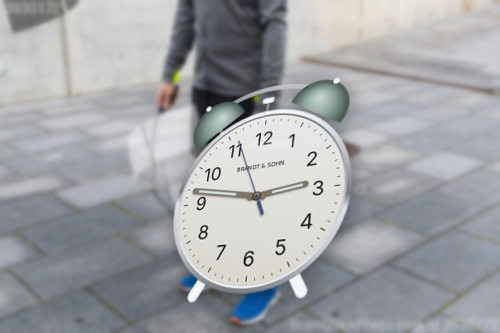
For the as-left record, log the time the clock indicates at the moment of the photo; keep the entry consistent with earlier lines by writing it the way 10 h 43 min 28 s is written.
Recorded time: 2 h 46 min 56 s
